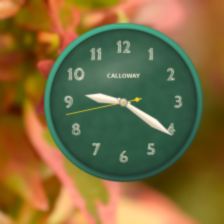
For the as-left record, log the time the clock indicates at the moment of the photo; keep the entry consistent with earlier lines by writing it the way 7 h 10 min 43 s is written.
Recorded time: 9 h 20 min 43 s
